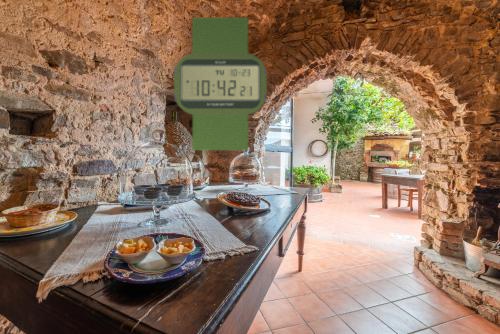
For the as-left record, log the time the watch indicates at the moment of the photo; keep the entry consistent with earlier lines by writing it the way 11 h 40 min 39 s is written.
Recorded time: 10 h 42 min 21 s
